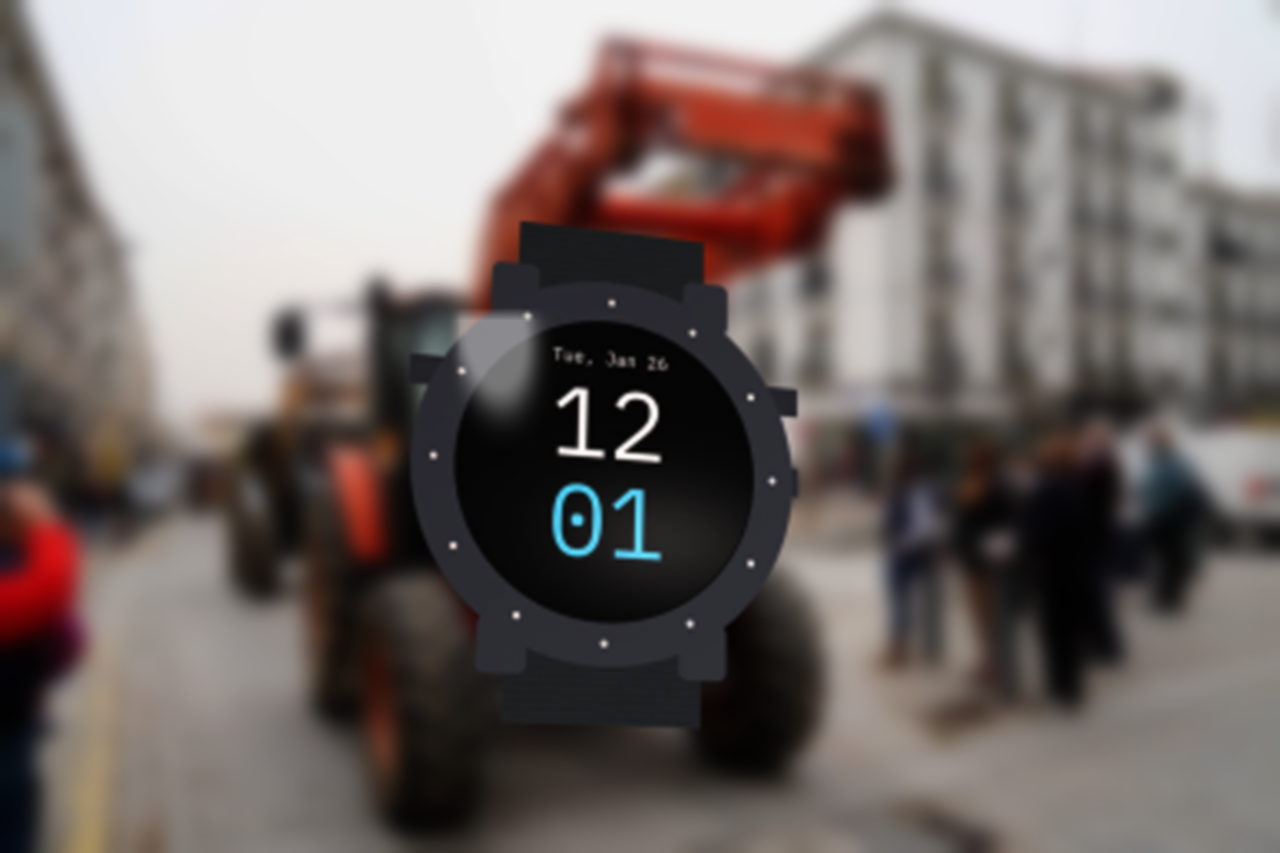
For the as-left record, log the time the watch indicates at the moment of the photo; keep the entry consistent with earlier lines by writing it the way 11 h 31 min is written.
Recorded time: 12 h 01 min
